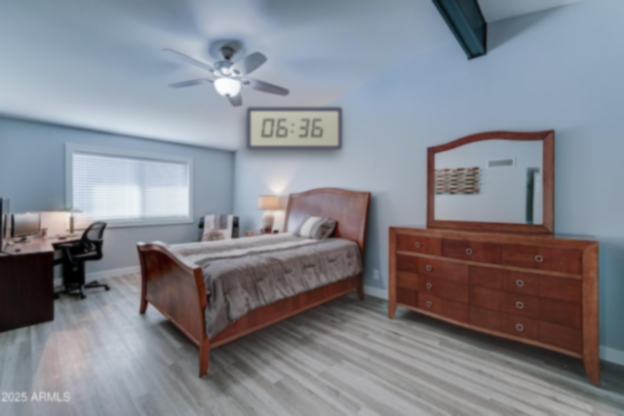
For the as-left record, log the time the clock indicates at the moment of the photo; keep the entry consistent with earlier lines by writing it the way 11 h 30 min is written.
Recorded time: 6 h 36 min
